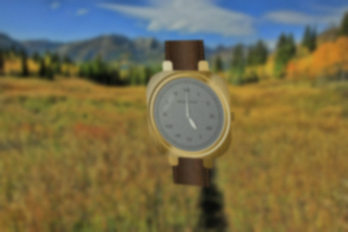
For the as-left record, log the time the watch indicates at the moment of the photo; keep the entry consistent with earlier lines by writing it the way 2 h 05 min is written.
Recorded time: 5 h 00 min
